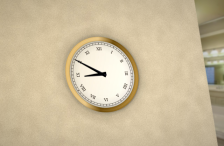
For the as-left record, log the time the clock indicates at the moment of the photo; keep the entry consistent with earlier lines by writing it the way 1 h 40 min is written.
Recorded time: 8 h 50 min
